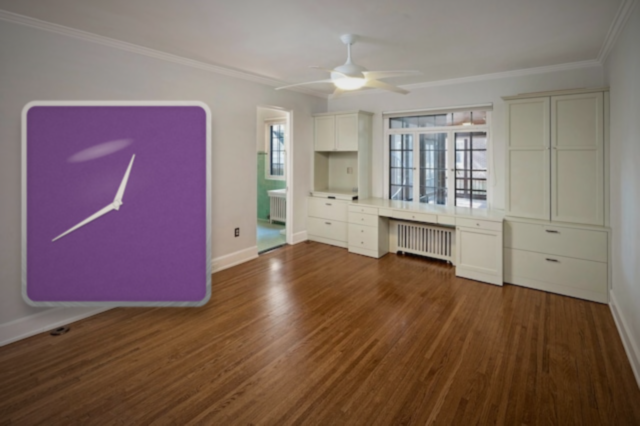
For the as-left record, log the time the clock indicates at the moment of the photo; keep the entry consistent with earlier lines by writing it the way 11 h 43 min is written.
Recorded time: 12 h 40 min
